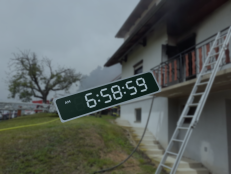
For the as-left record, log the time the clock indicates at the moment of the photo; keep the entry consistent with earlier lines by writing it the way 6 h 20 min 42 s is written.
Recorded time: 6 h 58 min 59 s
